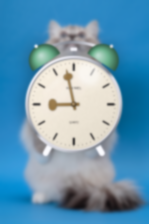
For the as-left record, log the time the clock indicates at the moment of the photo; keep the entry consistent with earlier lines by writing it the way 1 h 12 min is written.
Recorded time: 8 h 58 min
